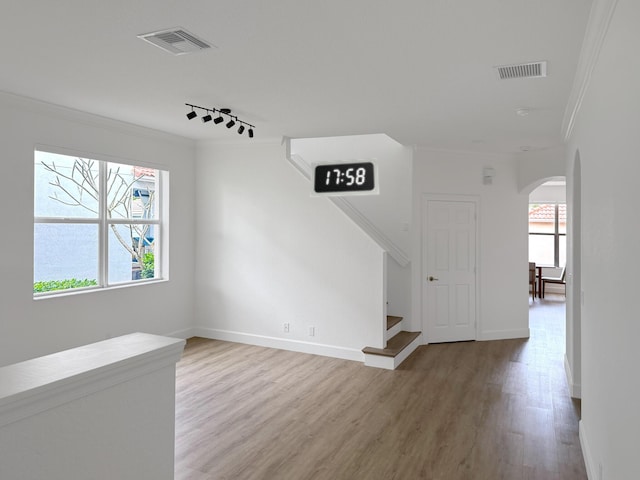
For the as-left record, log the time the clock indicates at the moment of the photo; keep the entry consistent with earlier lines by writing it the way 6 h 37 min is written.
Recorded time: 17 h 58 min
